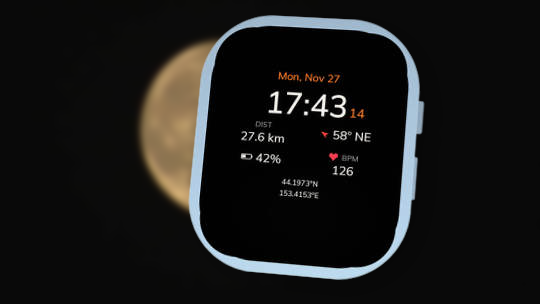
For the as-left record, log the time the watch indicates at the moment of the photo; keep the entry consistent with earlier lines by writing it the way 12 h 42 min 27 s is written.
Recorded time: 17 h 43 min 14 s
